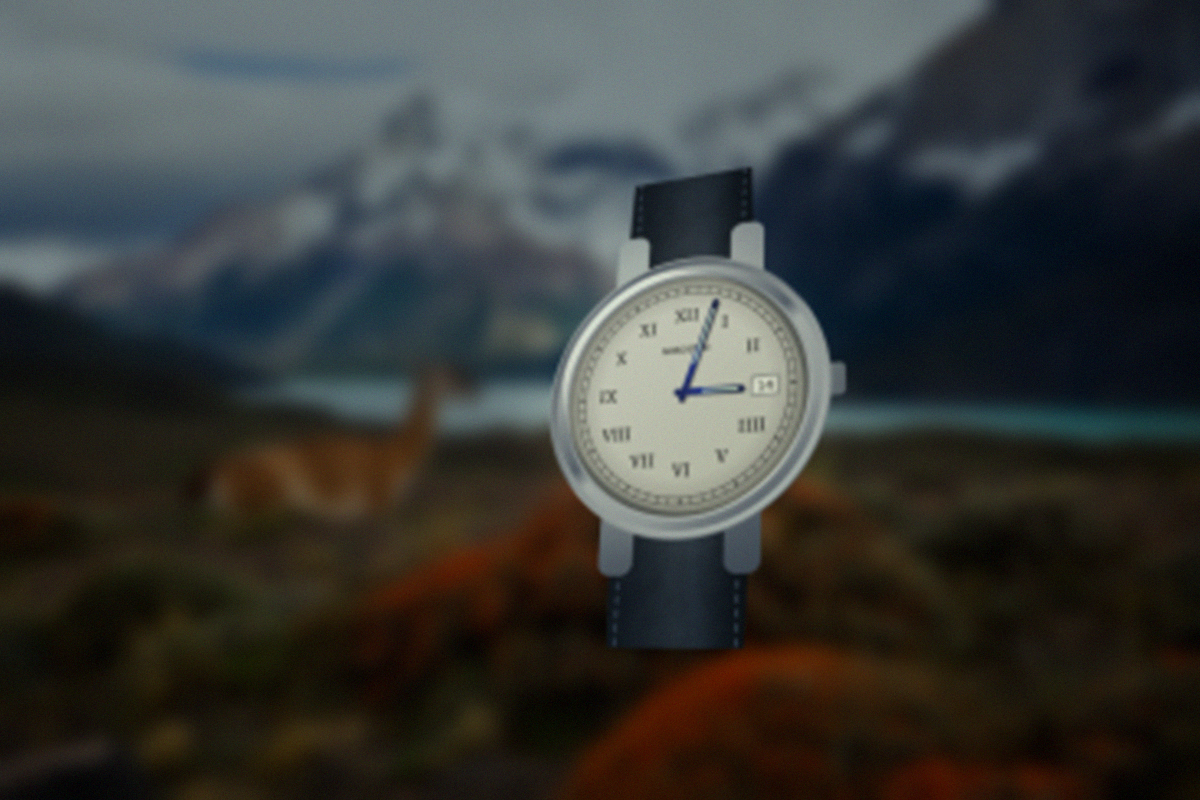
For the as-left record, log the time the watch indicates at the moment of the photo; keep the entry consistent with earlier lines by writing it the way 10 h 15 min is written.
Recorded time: 3 h 03 min
